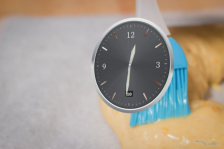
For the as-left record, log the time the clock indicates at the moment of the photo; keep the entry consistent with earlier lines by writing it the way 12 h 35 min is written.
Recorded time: 12 h 31 min
